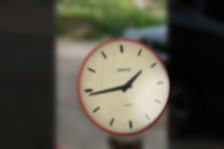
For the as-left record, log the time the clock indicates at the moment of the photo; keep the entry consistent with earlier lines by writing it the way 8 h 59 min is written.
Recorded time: 1 h 44 min
